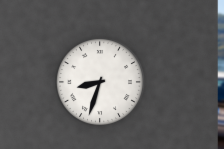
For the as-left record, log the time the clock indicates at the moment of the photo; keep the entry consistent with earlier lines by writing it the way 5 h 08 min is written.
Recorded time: 8 h 33 min
